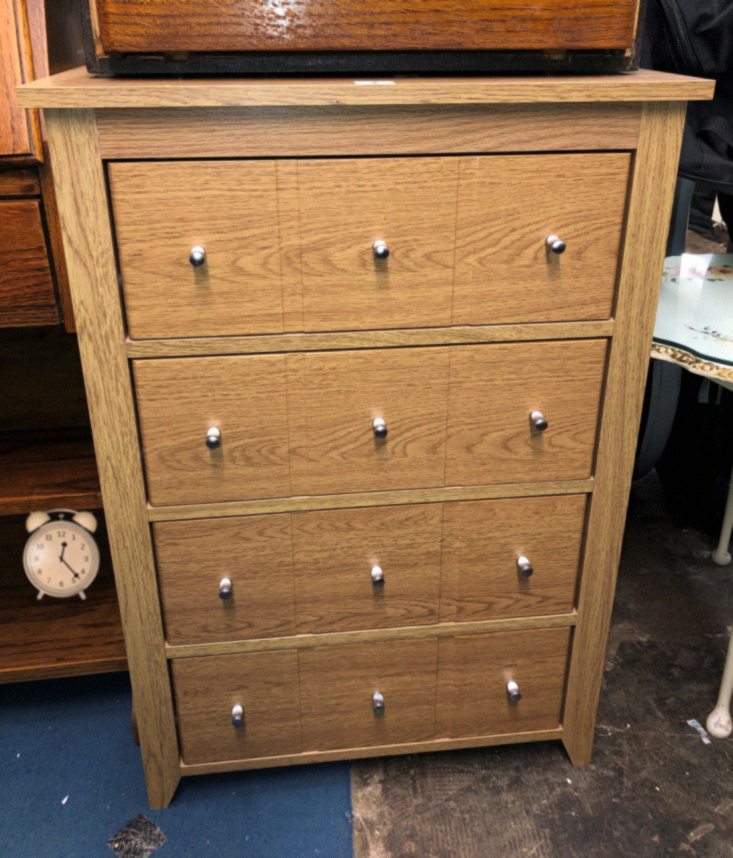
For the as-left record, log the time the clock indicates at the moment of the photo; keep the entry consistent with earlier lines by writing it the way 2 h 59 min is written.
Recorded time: 12 h 23 min
